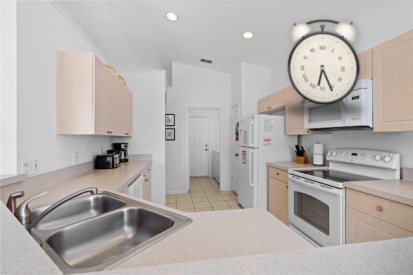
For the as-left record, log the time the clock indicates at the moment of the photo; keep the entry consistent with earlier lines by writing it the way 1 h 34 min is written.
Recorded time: 6 h 26 min
